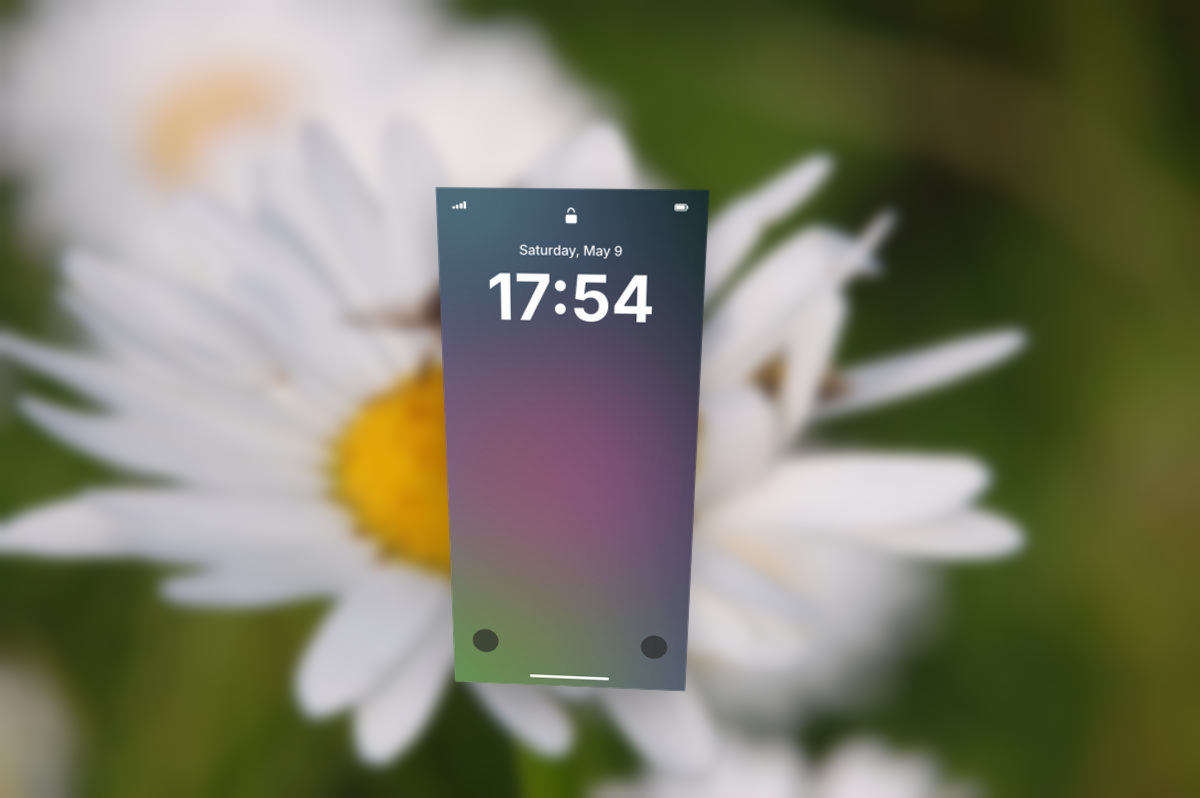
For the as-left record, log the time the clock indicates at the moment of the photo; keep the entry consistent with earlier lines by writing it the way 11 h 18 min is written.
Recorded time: 17 h 54 min
